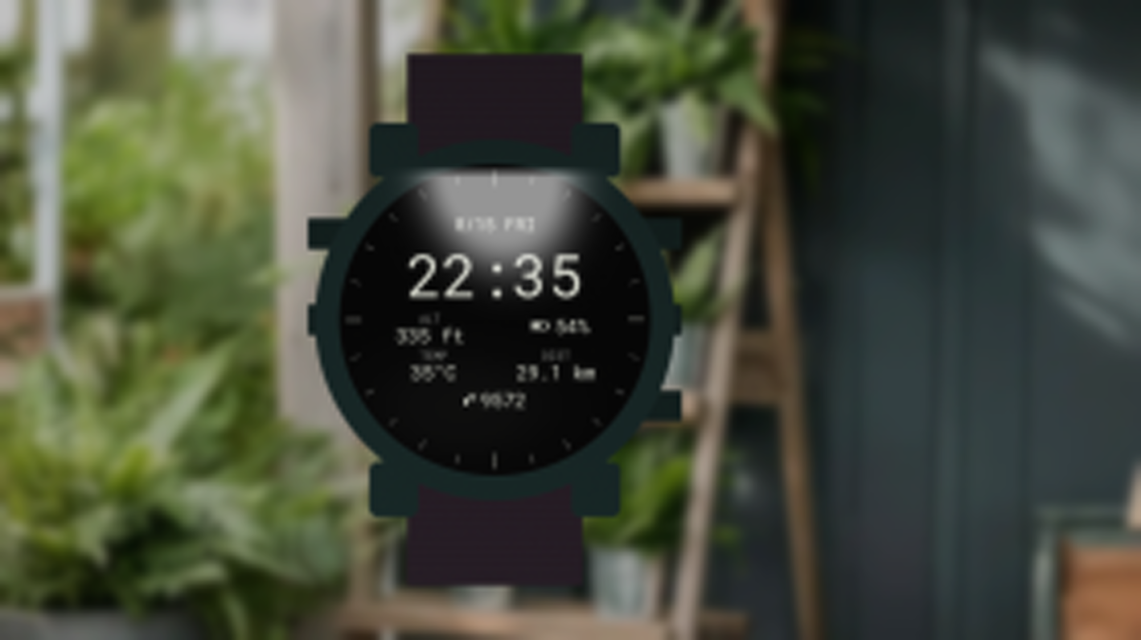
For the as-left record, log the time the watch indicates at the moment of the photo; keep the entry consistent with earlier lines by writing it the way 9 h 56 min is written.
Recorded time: 22 h 35 min
